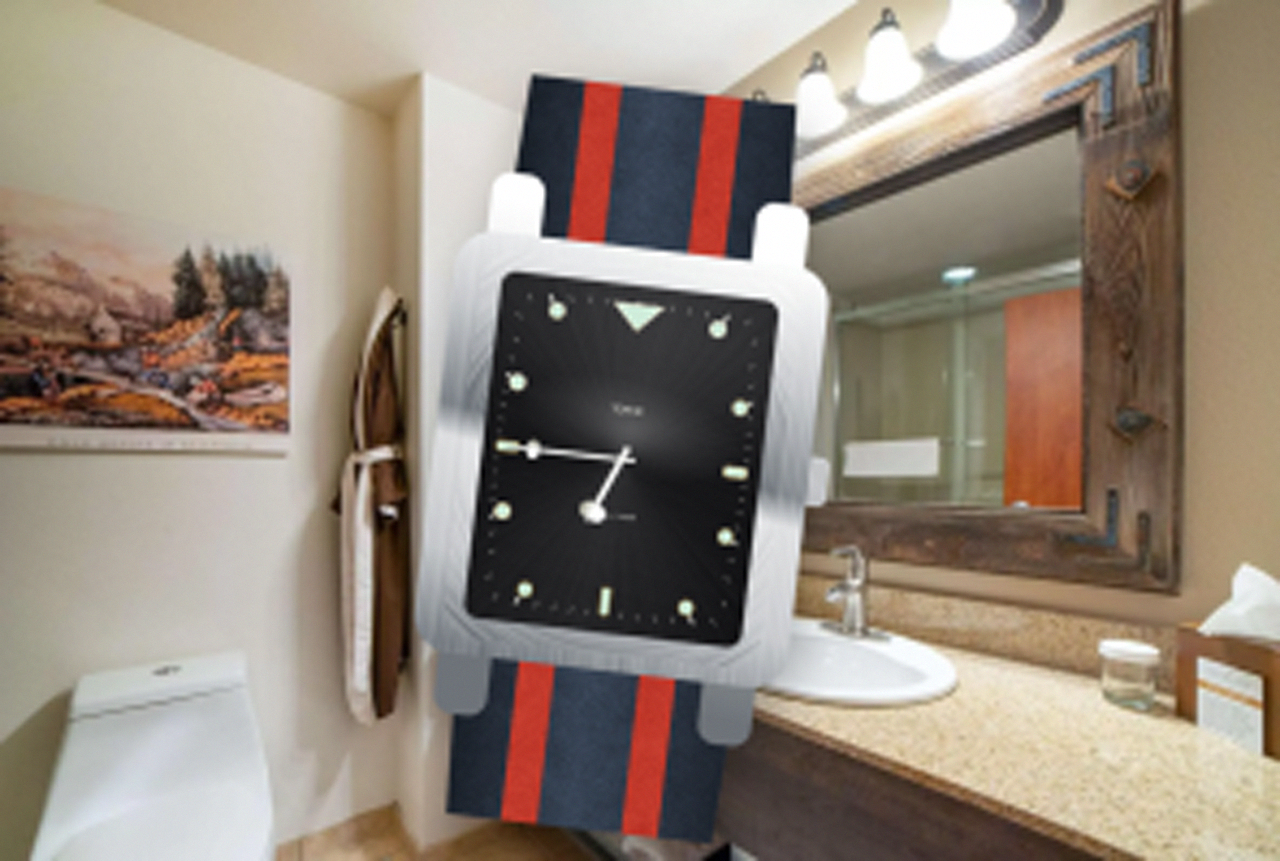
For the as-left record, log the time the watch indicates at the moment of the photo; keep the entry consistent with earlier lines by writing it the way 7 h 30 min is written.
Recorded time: 6 h 45 min
